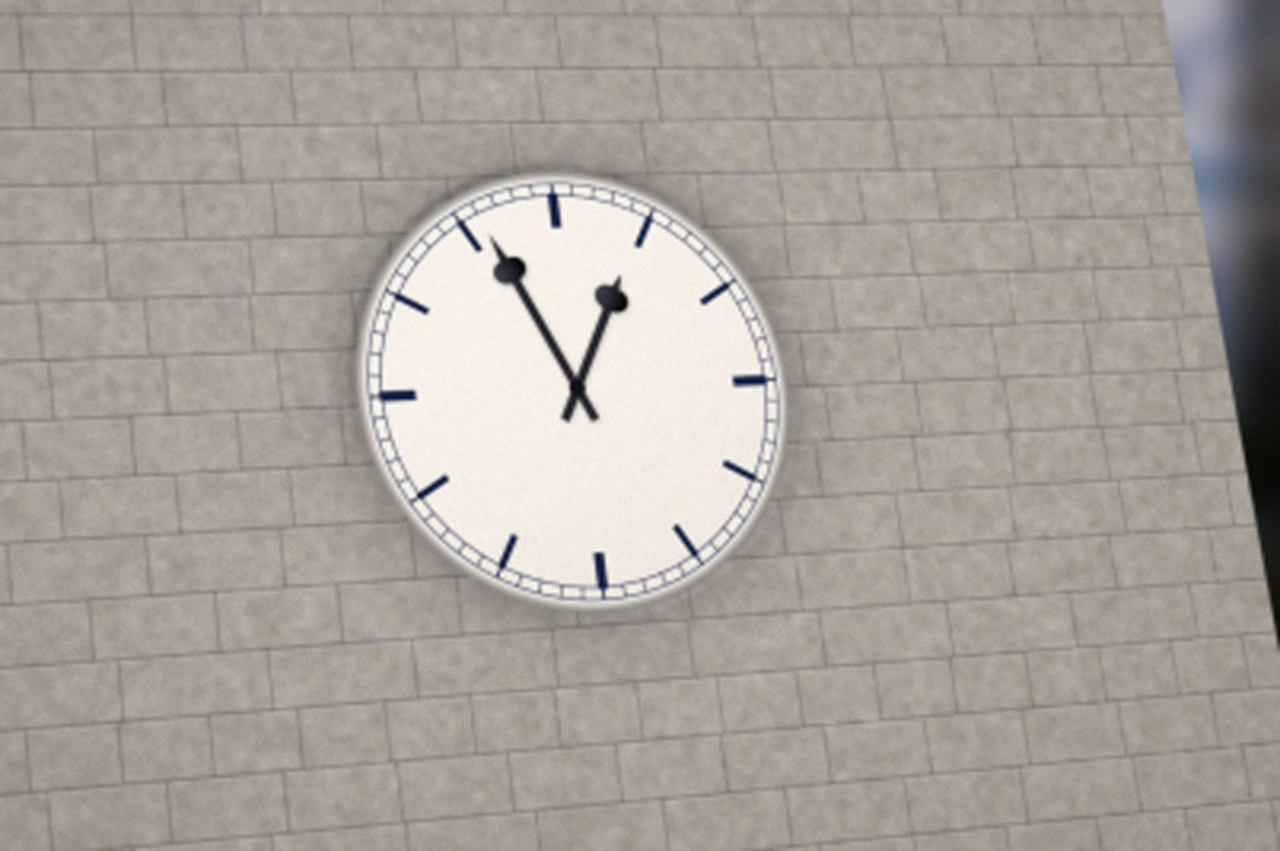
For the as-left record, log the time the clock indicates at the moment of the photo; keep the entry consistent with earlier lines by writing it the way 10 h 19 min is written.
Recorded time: 12 h 56 min
